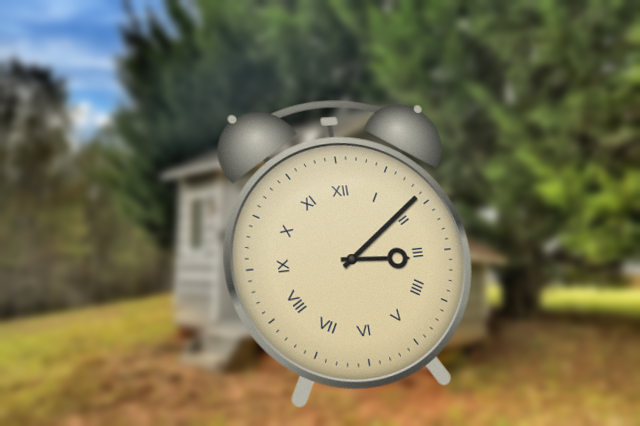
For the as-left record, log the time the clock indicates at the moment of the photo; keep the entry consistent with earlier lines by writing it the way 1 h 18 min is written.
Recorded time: 3 h 09 min
